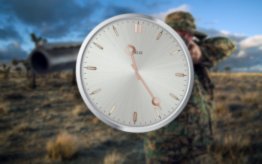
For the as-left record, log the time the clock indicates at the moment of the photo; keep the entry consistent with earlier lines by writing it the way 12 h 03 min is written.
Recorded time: 11 h 24 min
